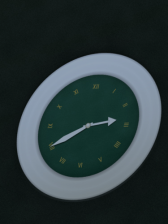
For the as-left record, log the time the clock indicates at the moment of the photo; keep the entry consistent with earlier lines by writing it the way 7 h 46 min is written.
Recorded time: 2 h 40 min
